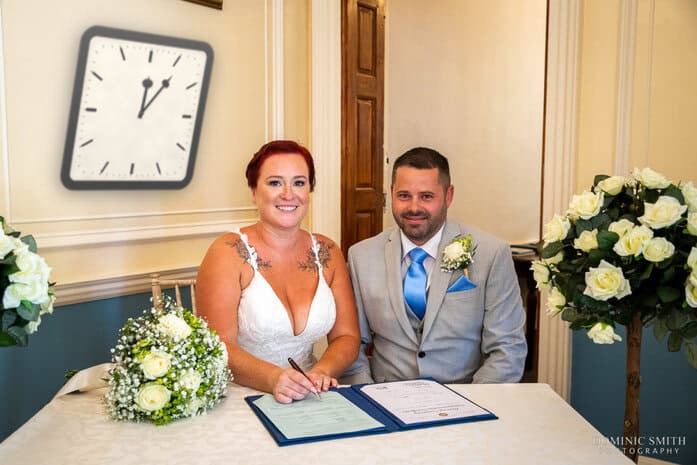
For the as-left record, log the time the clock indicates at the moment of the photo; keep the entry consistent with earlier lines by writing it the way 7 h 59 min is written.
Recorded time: 12 h 06 min
